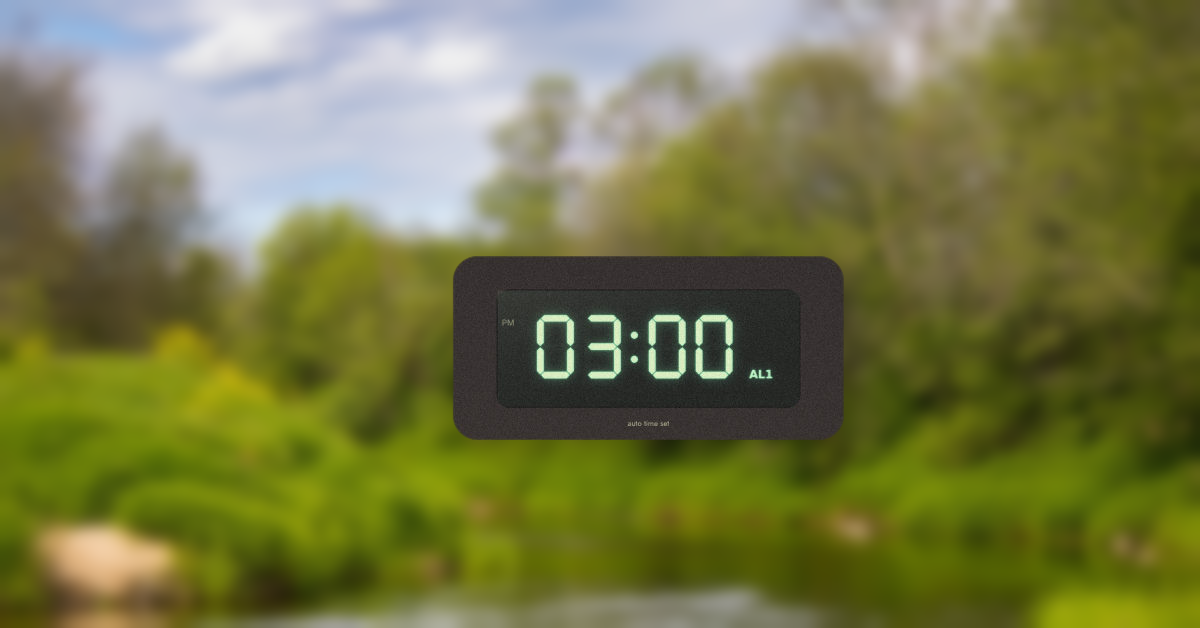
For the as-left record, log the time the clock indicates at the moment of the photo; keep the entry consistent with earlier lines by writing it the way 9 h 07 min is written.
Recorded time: 3 h 00 min
